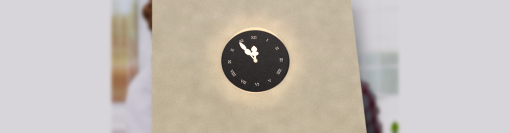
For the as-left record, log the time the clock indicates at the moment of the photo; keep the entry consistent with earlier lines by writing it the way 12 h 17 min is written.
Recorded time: 11 h 54 min
